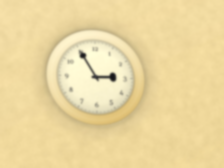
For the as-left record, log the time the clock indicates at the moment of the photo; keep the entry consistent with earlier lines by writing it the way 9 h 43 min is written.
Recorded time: 2 h 55 min
